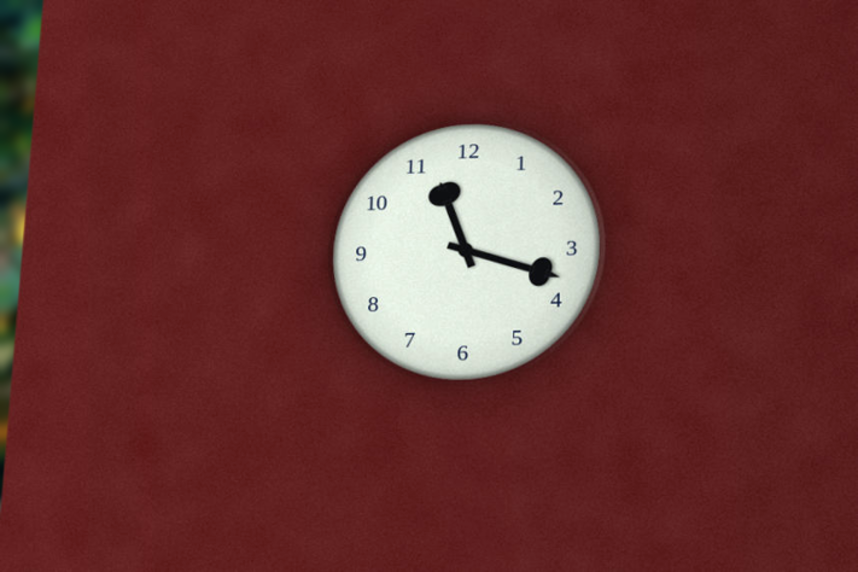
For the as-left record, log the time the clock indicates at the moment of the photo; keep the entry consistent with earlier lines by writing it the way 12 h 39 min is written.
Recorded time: 11 h 18 min
